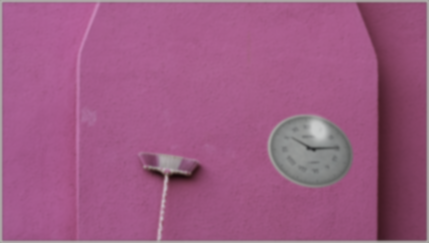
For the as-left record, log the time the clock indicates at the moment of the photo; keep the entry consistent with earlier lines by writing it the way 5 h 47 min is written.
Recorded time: 10 h 15 min
